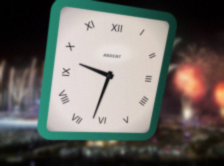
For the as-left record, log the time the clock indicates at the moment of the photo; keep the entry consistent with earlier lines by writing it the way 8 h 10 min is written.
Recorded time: 9 h 32 min
